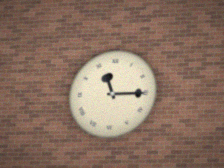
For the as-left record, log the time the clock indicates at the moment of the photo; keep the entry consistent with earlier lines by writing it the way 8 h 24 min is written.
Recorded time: 11 h 15 min
